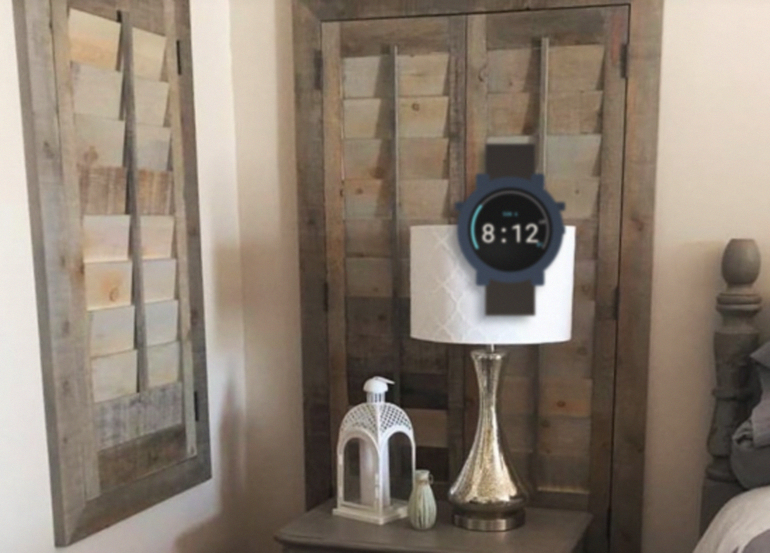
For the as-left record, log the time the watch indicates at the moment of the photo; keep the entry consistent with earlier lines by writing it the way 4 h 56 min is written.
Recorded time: 8 h 12 min
